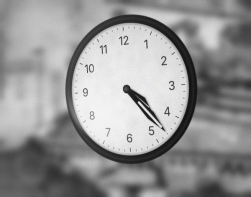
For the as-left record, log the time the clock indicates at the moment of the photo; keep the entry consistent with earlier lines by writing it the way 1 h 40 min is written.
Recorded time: 4 h 23 min
